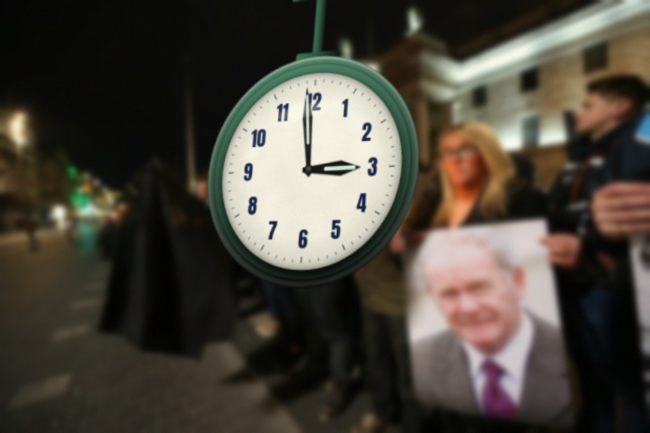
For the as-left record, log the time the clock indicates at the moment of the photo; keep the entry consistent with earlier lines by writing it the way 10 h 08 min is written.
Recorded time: 2 h 59 min
